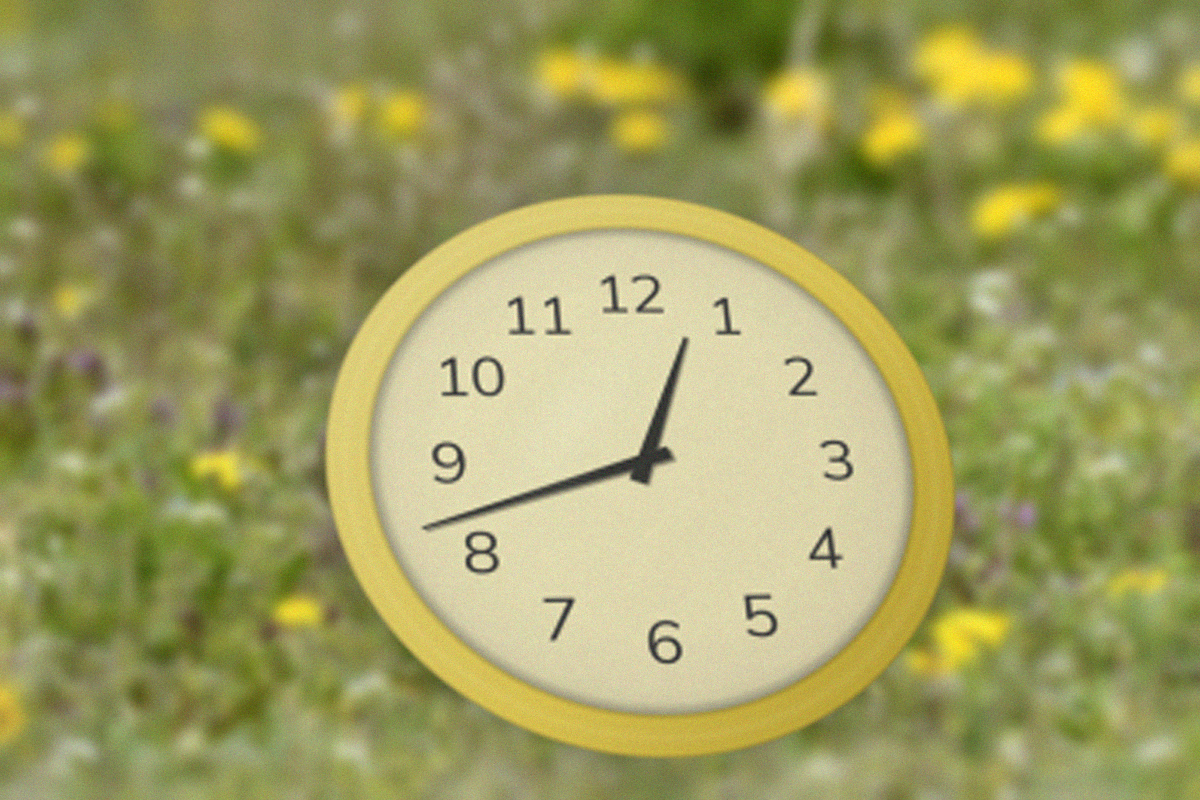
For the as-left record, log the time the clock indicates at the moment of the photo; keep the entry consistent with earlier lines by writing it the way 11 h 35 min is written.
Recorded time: 12 h 42 min
